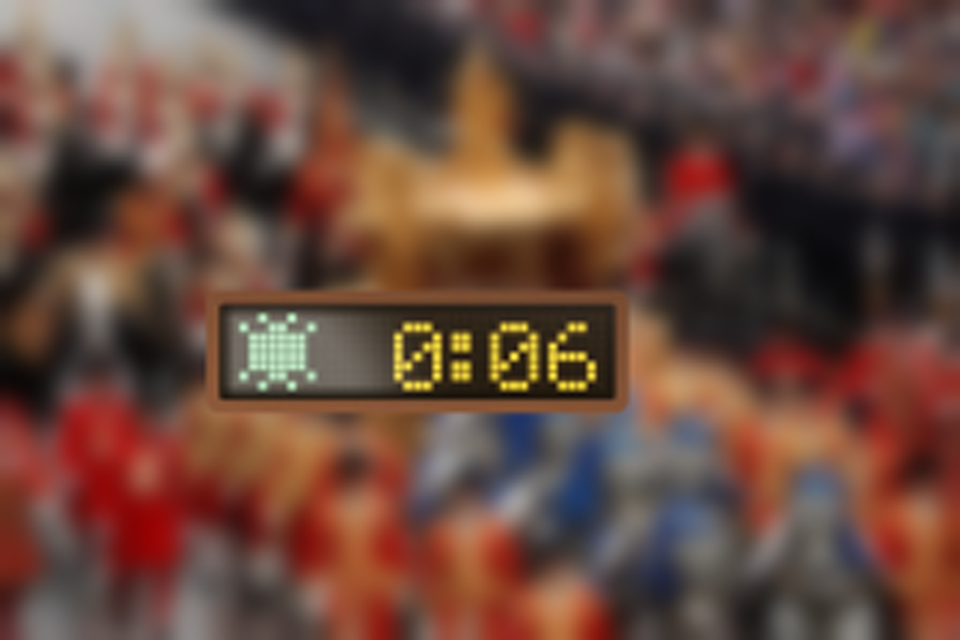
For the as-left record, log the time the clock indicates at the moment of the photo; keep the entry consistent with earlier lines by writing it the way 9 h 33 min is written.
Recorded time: 0 h 06 min
